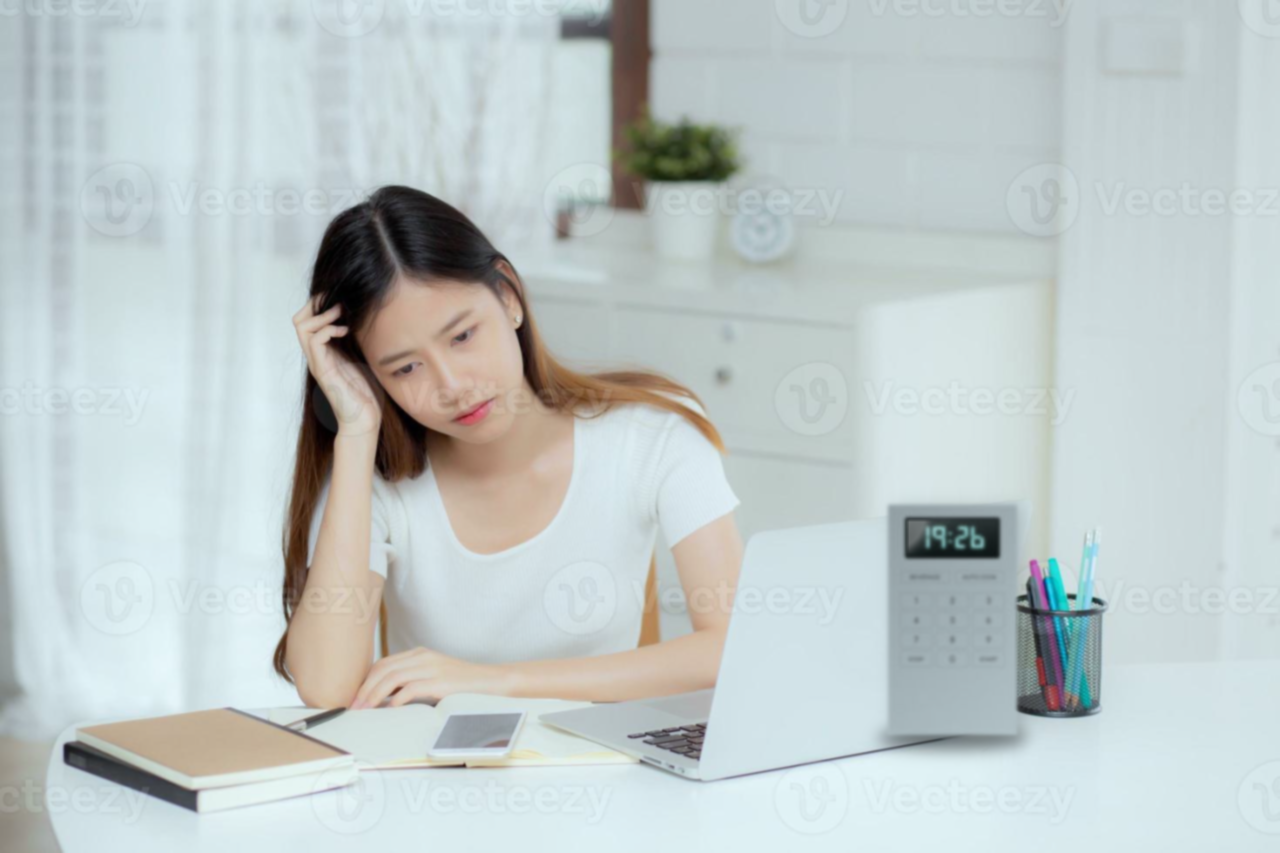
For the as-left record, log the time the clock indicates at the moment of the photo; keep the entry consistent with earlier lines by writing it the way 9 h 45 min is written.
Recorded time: 19 h 26 min
